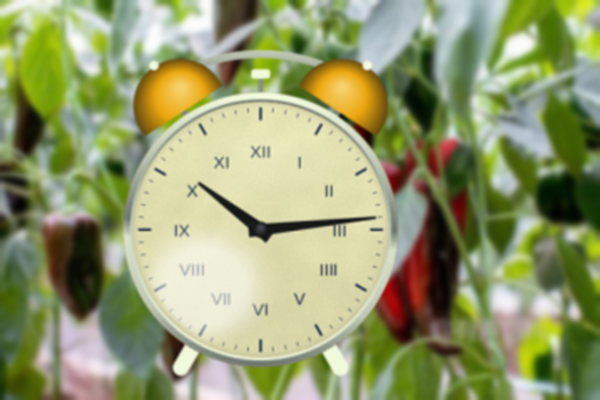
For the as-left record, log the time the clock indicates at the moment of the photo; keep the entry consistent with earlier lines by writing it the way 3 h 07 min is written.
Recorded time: 10 h 14 min
